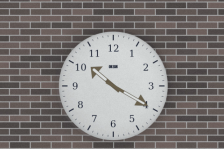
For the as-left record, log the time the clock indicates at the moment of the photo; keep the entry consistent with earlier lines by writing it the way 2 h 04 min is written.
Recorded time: 10 h 20 min
